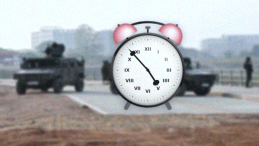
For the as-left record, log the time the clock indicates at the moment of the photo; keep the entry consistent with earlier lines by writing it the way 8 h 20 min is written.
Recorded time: 4 h 53 min
